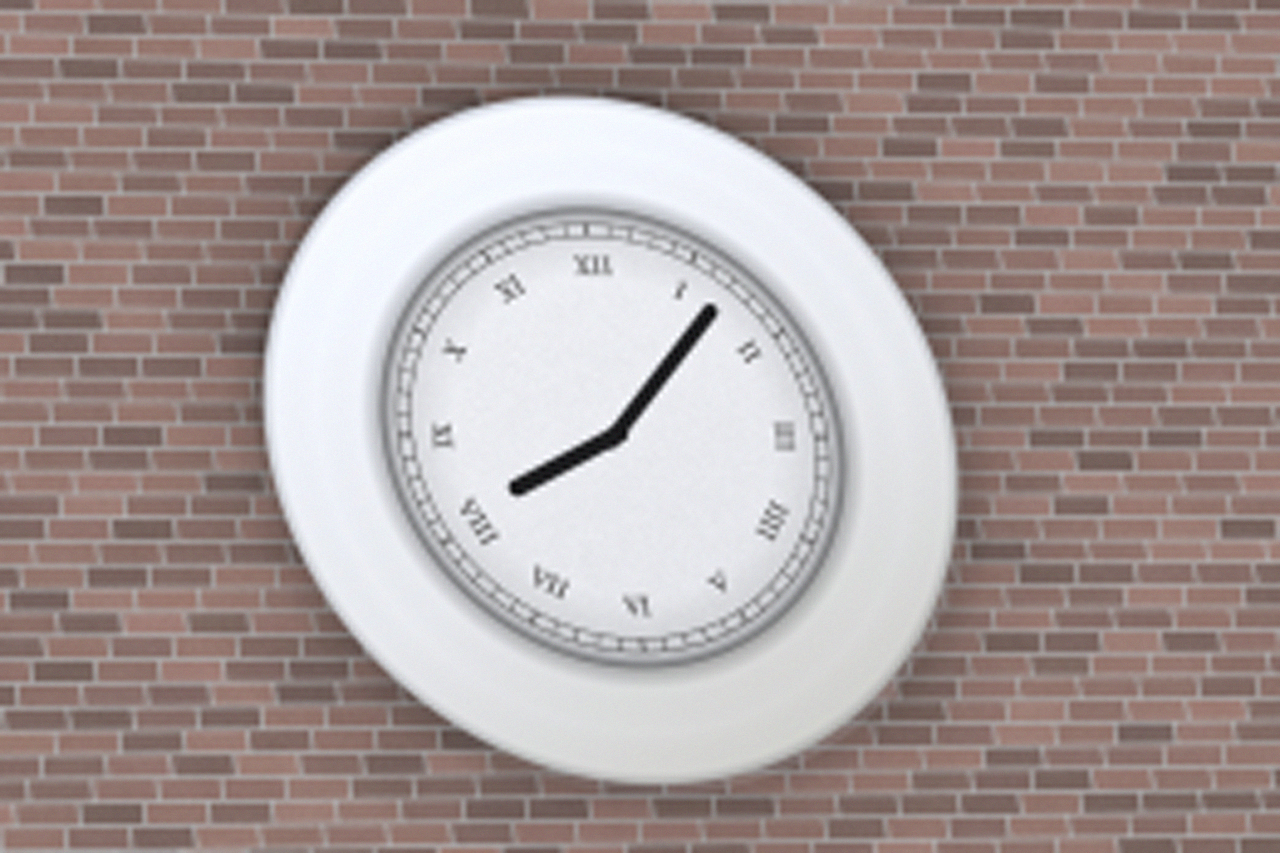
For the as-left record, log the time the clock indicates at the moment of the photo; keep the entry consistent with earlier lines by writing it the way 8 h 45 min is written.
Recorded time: 8 h 07 min
